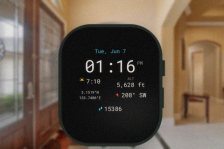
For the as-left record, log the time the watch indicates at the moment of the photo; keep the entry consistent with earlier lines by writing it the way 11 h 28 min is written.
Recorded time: 1 h 16 min
